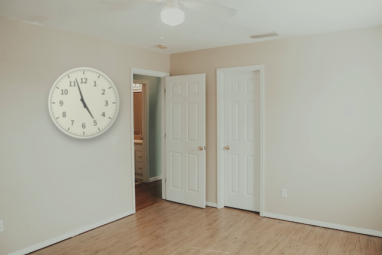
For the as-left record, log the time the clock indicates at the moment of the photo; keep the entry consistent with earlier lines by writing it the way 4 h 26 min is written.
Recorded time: 4 h 57 min
